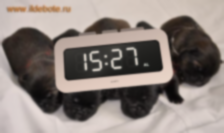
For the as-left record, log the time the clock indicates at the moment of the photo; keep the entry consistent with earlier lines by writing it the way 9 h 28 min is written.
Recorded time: 15 h 27 min
